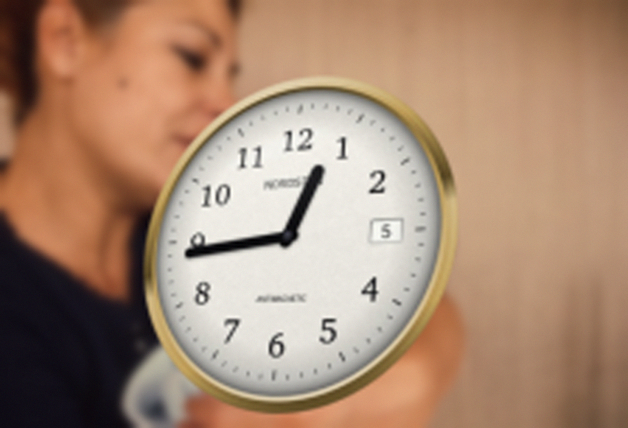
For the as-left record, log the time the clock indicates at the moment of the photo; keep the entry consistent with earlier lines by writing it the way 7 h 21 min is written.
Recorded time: 12 h 44 min
